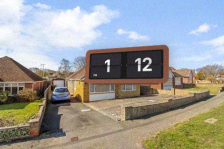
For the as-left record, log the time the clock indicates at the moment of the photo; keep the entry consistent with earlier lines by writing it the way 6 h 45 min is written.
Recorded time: 1 h 12 min
